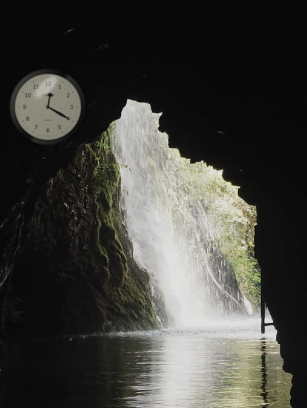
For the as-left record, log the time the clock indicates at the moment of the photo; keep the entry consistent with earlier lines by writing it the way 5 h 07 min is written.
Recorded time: 12 h 20 min
